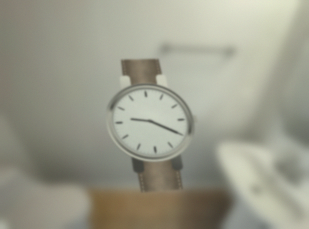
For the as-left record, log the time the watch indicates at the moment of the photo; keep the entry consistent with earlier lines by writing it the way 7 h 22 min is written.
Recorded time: 9 h 20 min
